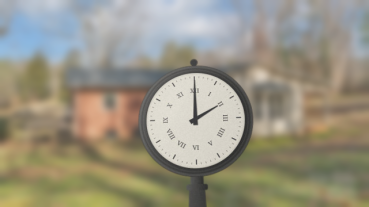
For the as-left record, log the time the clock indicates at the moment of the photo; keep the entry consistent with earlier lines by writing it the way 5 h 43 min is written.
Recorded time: 2 h 00 min
